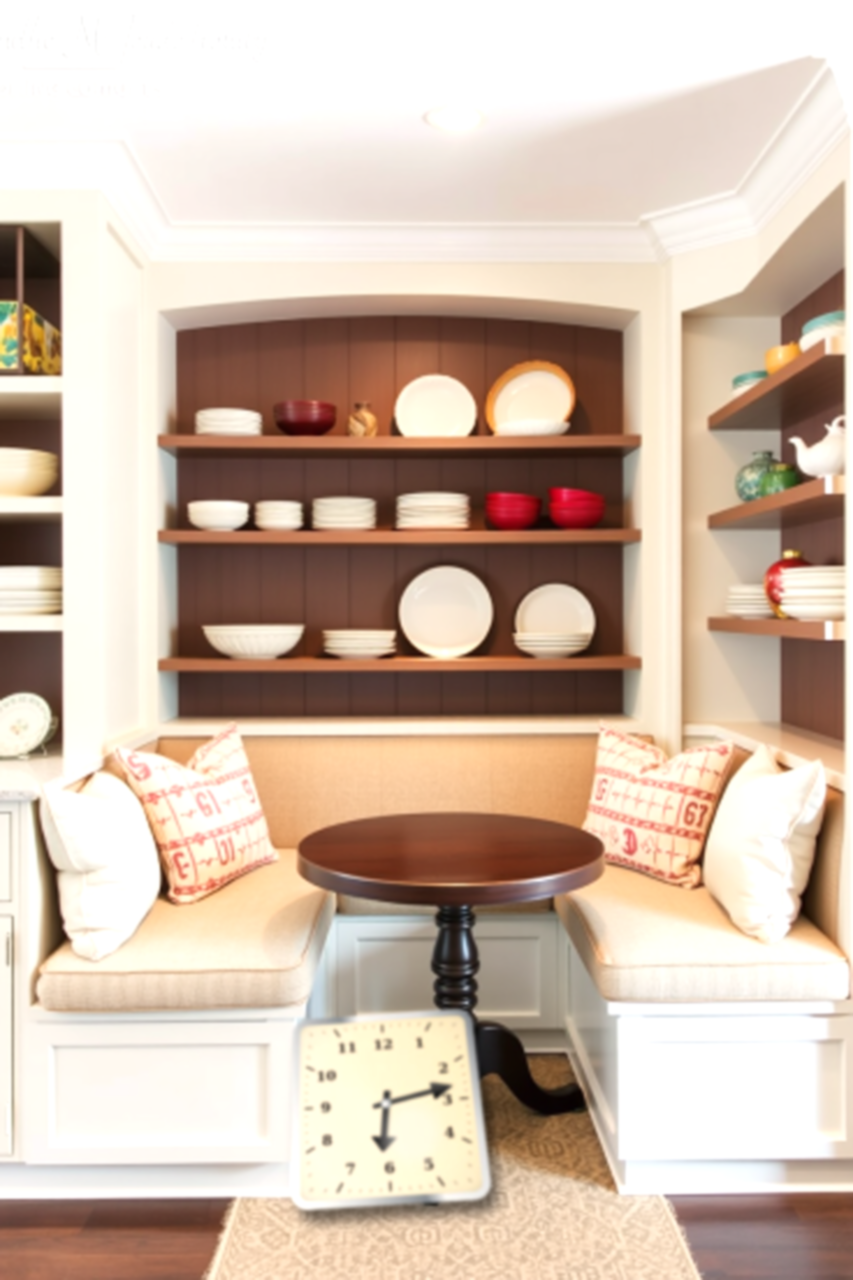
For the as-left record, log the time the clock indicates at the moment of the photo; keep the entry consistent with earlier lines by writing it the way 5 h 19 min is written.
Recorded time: 6 h 13 min
